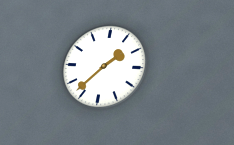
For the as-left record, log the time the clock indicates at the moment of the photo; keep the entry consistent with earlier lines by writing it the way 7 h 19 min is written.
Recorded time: 1 h 37 min
